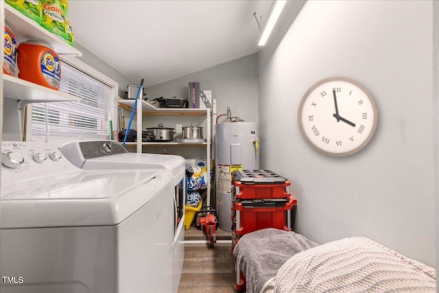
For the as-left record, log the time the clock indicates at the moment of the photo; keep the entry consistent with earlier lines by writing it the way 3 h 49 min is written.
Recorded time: 3 h 59 min
